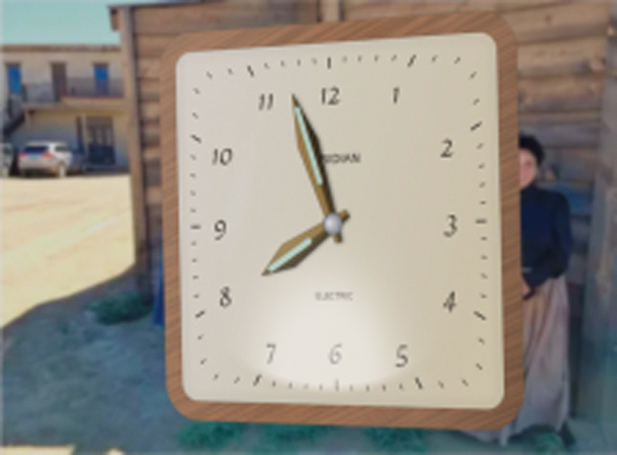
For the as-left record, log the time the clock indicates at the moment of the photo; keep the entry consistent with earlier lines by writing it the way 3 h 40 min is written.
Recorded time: 7 h 57 min
